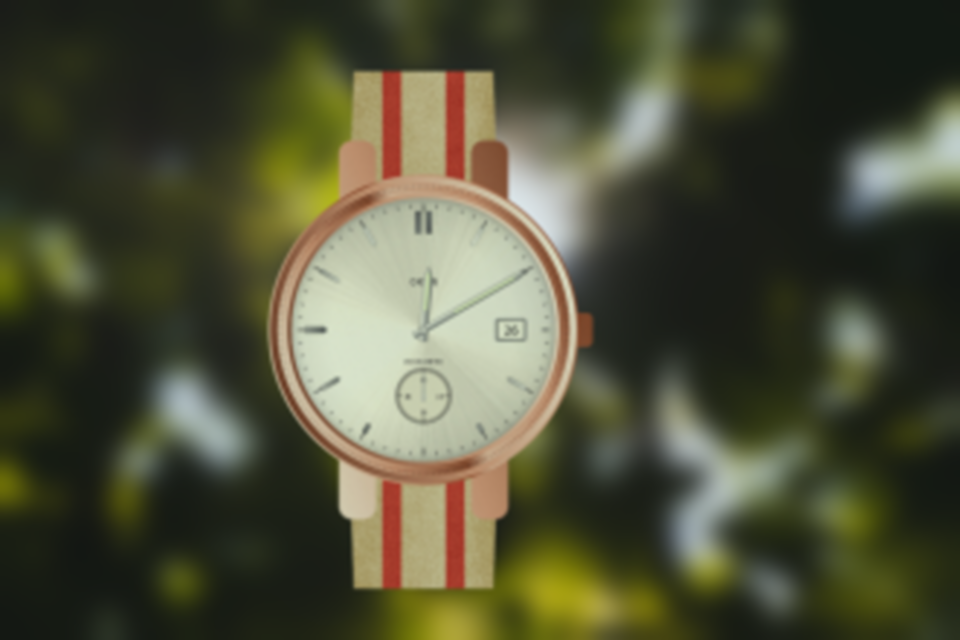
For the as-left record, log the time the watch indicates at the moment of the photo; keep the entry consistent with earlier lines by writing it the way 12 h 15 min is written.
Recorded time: 12 h 10 min
